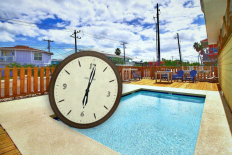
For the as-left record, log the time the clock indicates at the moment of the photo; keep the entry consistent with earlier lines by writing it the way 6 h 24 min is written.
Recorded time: 6 h 01 min
